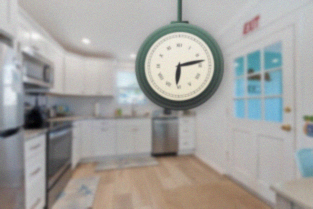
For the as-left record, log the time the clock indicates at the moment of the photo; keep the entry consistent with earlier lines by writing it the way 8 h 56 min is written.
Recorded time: 6 h 13 min
